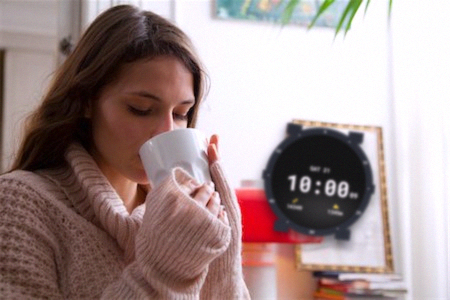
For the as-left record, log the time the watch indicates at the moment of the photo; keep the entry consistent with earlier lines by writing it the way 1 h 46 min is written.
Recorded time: 10 h 00 min
